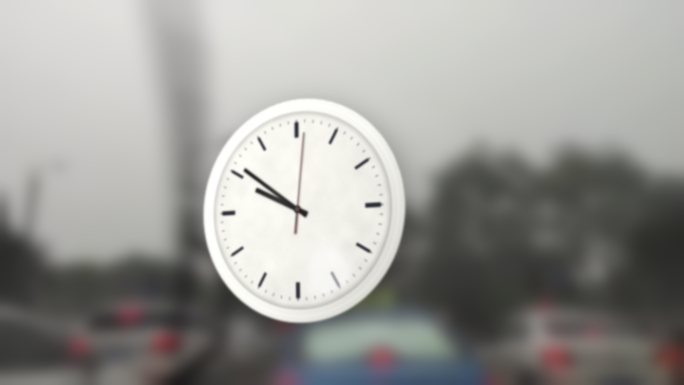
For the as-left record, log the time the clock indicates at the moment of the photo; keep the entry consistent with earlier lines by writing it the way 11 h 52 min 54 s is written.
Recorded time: 9 h 51 min 01 s
